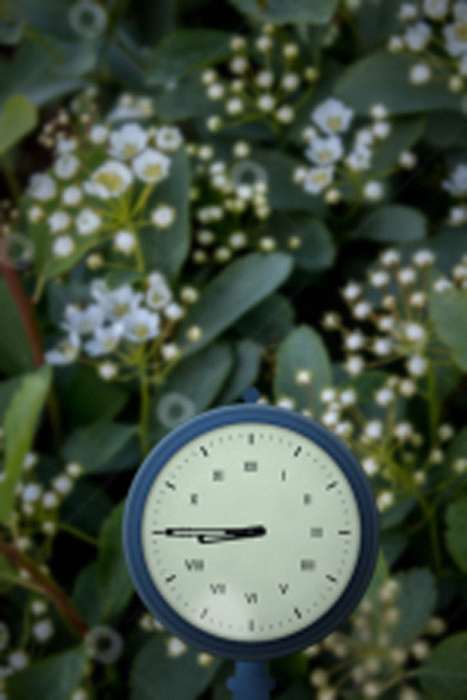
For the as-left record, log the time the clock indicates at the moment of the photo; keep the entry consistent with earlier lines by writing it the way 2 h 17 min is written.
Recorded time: 8 h 45 min
